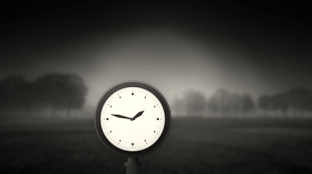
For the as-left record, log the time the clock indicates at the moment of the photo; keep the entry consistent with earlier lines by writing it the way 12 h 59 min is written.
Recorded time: 1 h 47 min
